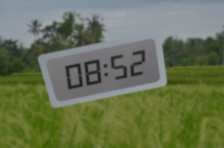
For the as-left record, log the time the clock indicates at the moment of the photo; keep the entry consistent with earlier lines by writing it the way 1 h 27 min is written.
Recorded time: 8 h 52 min
